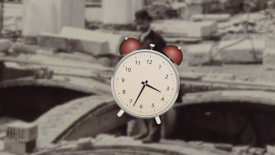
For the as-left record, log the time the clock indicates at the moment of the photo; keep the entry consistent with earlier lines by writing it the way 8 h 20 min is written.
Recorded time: 3 h 33 min
